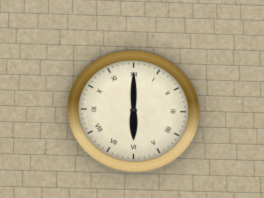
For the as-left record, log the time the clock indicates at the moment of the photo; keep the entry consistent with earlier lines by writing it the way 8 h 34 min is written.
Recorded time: 6 h 00 min
